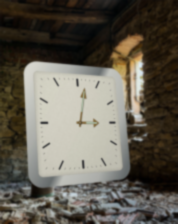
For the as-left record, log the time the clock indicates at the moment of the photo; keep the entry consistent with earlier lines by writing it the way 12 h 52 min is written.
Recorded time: 3 h 02 min
